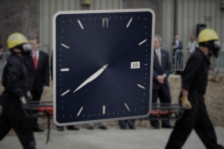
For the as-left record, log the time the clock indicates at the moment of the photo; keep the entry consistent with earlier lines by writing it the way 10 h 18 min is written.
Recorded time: 7 h 39 min
